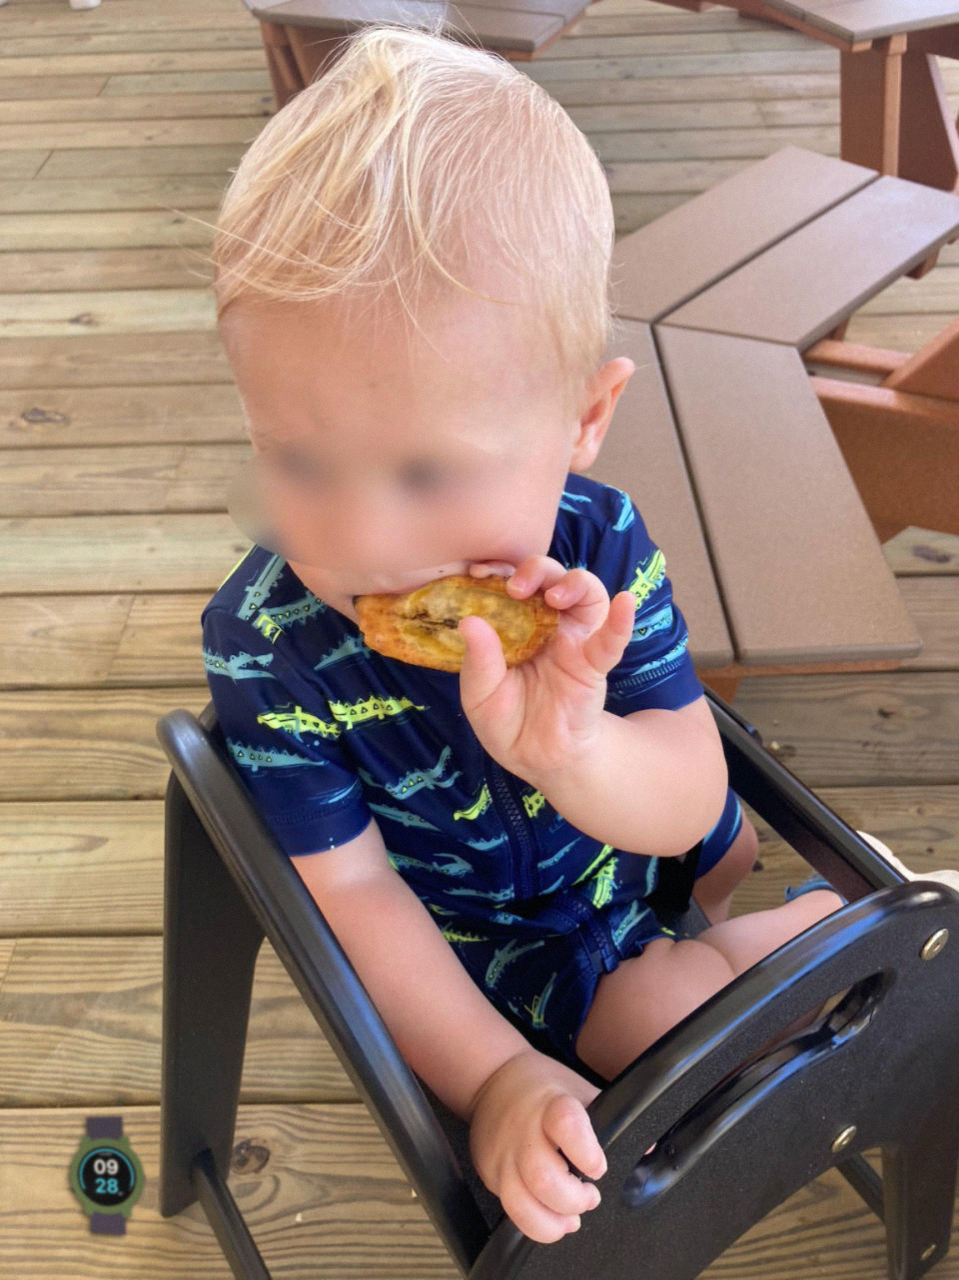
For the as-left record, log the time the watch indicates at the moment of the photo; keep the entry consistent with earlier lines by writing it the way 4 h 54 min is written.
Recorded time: 9 h 28 min
